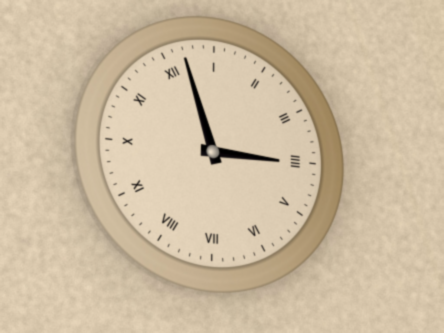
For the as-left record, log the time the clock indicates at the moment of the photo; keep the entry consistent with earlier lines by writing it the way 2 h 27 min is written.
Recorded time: 4 h 02 min
